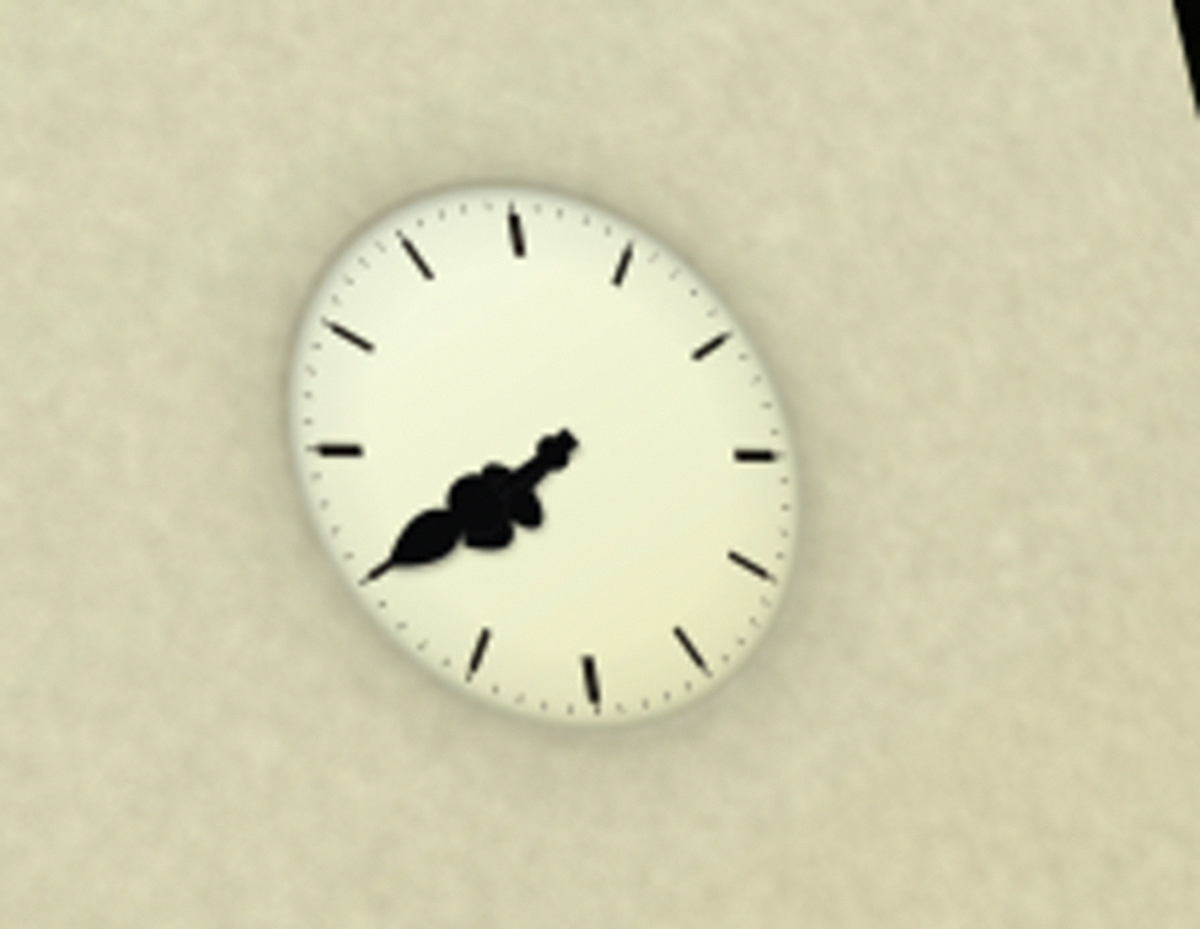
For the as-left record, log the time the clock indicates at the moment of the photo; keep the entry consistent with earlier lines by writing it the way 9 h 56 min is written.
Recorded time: 7 h 40 min
